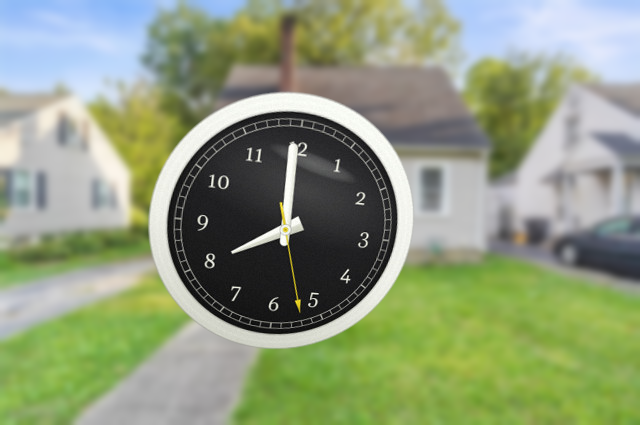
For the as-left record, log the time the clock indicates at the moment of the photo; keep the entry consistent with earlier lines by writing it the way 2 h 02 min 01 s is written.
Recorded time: 7 h 59 min 27 s
